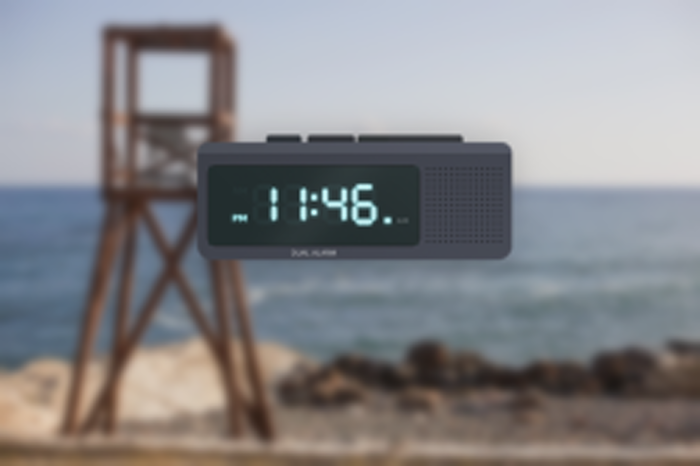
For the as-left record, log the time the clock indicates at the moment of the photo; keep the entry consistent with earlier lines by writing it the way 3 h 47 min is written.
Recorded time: 11 h 46 min
